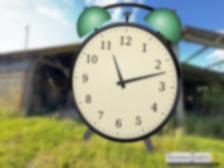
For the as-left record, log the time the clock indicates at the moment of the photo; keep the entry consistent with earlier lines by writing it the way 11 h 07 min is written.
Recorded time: 11 h 12 min
